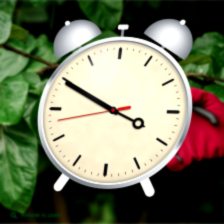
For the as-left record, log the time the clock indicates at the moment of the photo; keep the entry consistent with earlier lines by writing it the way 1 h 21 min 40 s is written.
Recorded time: 3 h 49 min 43 s
